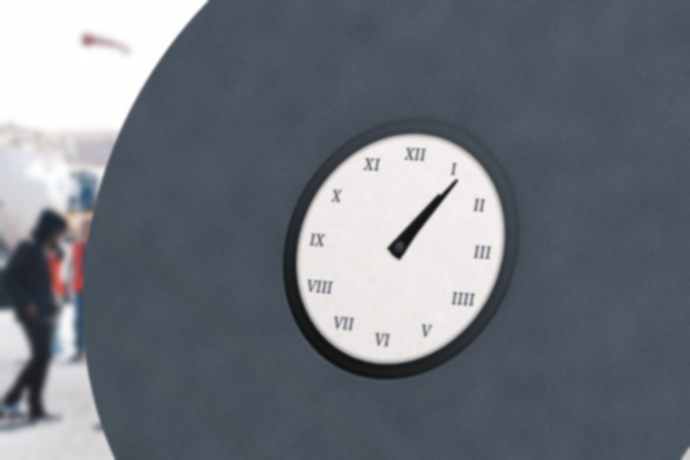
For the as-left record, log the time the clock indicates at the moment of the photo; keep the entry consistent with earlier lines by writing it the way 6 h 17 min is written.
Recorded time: 1 h 06 min
